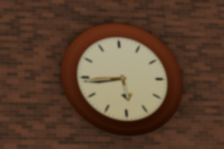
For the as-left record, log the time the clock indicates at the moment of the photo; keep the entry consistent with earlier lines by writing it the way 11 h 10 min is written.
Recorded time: 5 h 44 min
